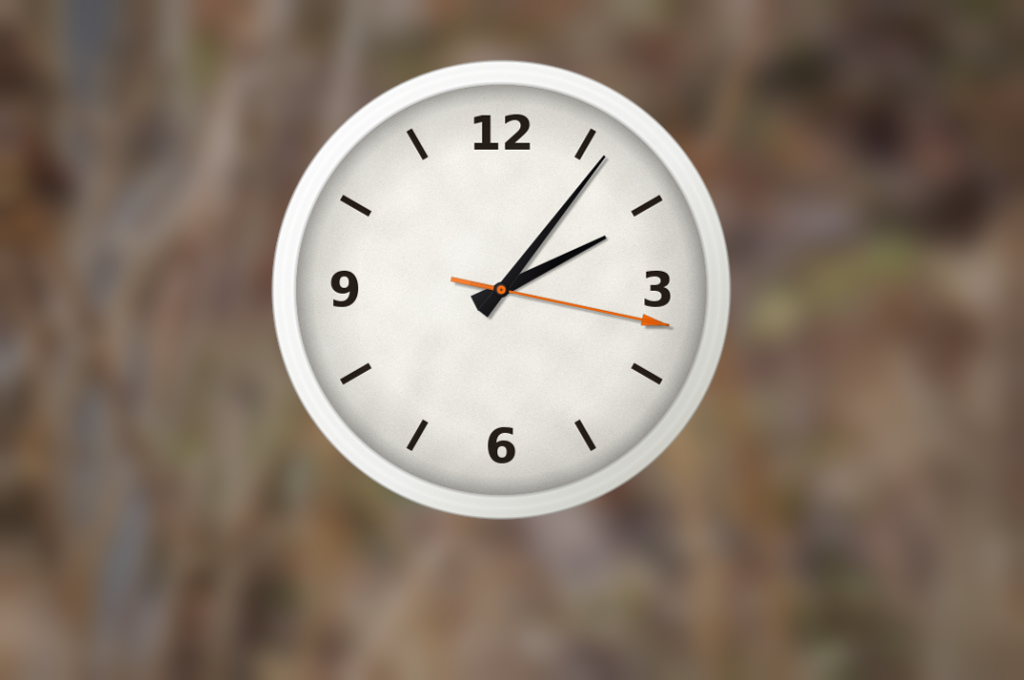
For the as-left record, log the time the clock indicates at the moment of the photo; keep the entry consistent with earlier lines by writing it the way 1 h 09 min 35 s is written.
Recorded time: 2 h 06 min 17 s
